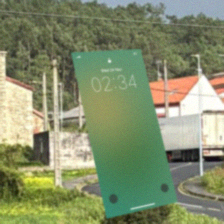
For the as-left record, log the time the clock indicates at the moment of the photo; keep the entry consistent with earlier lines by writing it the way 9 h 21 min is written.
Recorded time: 2 h 34 min
